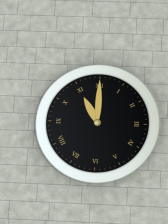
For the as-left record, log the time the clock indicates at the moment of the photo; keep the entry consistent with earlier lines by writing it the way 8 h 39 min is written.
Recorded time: 11 h 00 min
